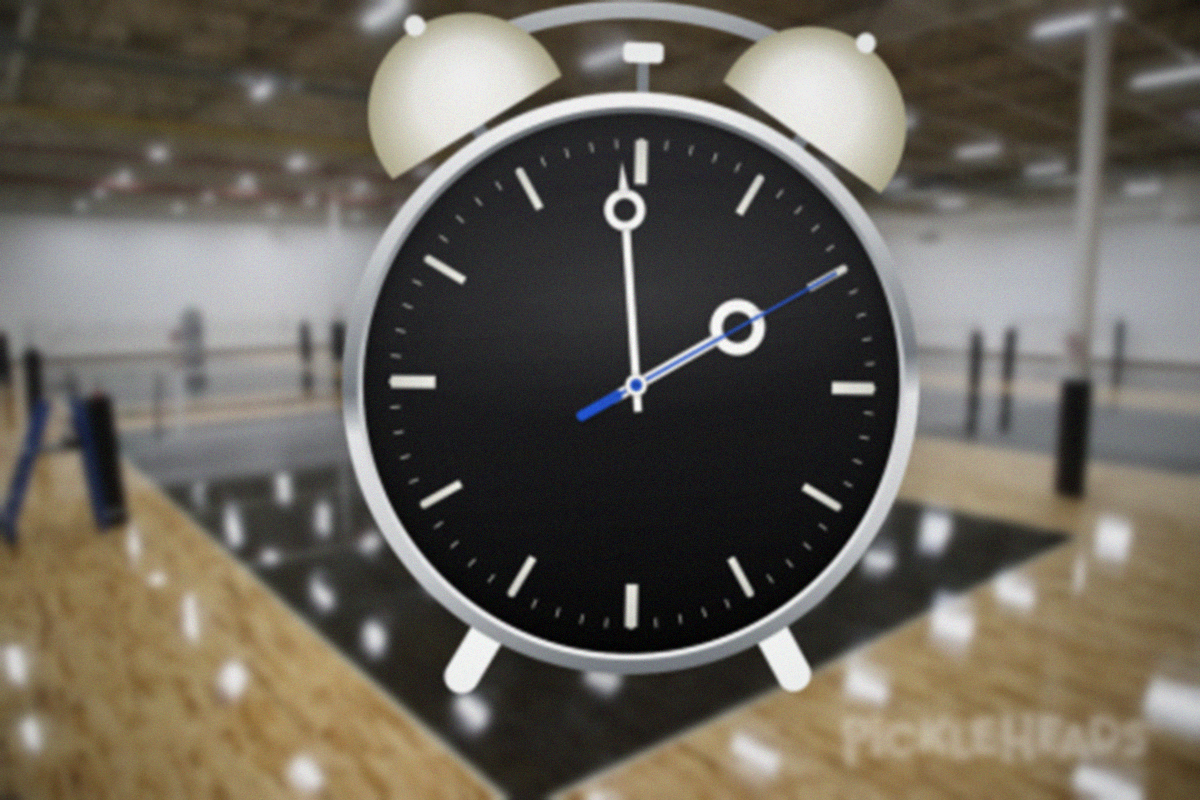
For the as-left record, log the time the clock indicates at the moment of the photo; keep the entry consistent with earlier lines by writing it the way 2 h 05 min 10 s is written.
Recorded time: 1 h 59 min 10 s
